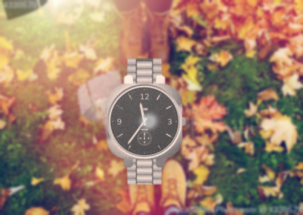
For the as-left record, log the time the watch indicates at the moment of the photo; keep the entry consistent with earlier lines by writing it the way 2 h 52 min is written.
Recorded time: 11 h 36 min
